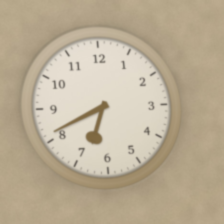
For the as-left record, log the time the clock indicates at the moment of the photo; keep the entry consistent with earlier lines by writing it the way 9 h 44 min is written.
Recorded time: 6 h 41 min
